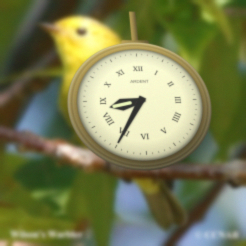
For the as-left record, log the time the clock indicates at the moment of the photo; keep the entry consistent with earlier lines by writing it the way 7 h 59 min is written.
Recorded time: 8 h 35 min
